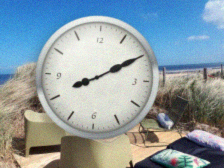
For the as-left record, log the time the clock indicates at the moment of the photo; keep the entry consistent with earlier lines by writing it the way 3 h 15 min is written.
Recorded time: 8 h 10 min
